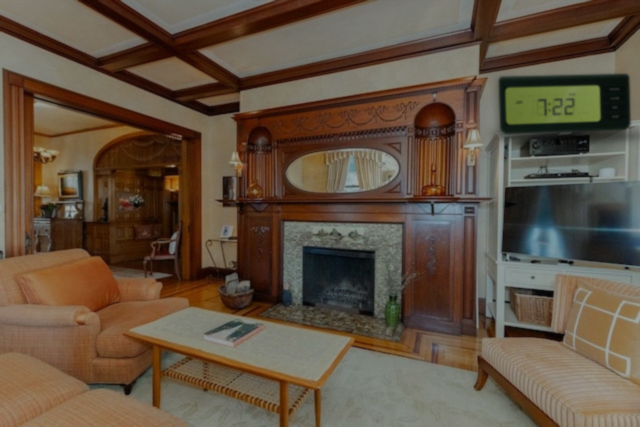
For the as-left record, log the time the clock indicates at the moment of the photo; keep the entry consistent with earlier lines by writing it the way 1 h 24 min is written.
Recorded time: 7 h 22 min
